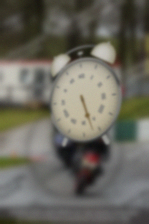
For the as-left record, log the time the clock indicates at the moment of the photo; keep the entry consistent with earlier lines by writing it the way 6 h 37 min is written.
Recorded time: 5 h 27 min
